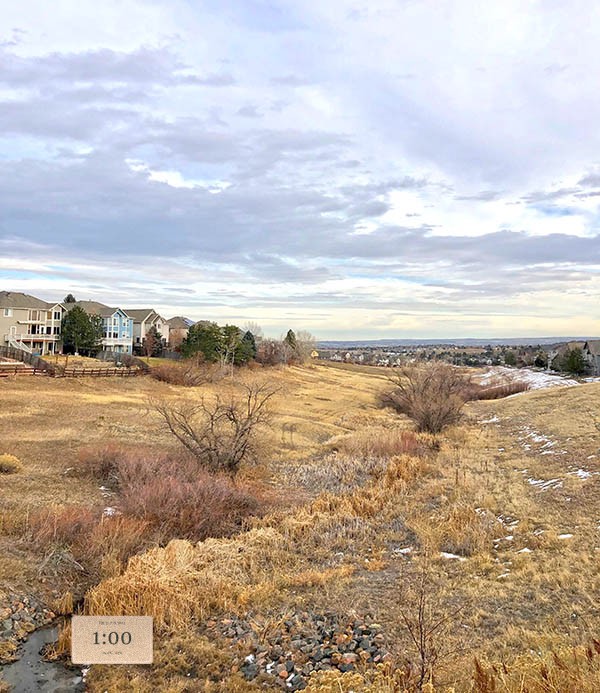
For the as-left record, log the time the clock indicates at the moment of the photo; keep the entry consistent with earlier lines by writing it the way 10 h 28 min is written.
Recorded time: 1 h 00 min
